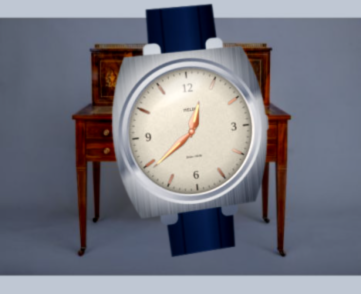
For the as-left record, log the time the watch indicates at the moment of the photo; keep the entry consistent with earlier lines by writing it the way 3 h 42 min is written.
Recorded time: 12 h 39 min
